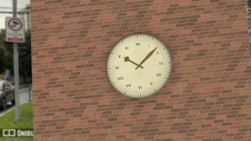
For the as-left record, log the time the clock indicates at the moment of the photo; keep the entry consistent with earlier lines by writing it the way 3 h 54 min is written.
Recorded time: 10 h 08 min
